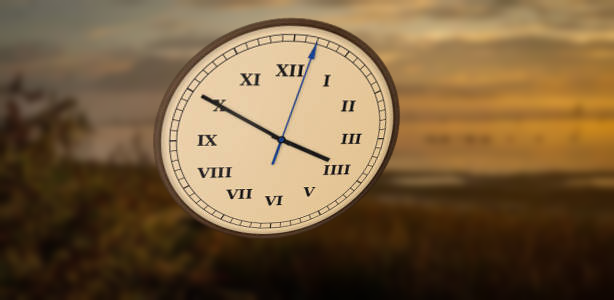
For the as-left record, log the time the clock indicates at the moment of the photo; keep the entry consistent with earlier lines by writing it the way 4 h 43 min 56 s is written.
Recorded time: 3 h 50 min 02 s
